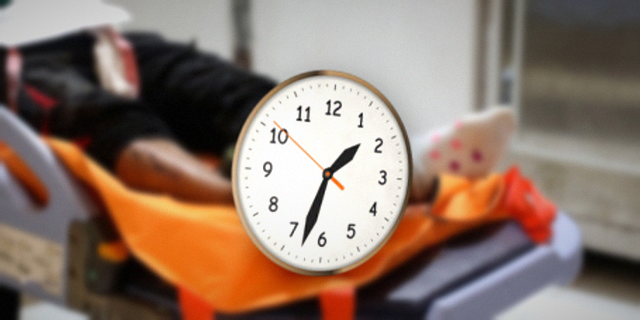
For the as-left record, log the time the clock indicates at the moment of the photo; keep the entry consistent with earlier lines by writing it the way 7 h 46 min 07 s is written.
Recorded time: 1 h 32 min 51 s
